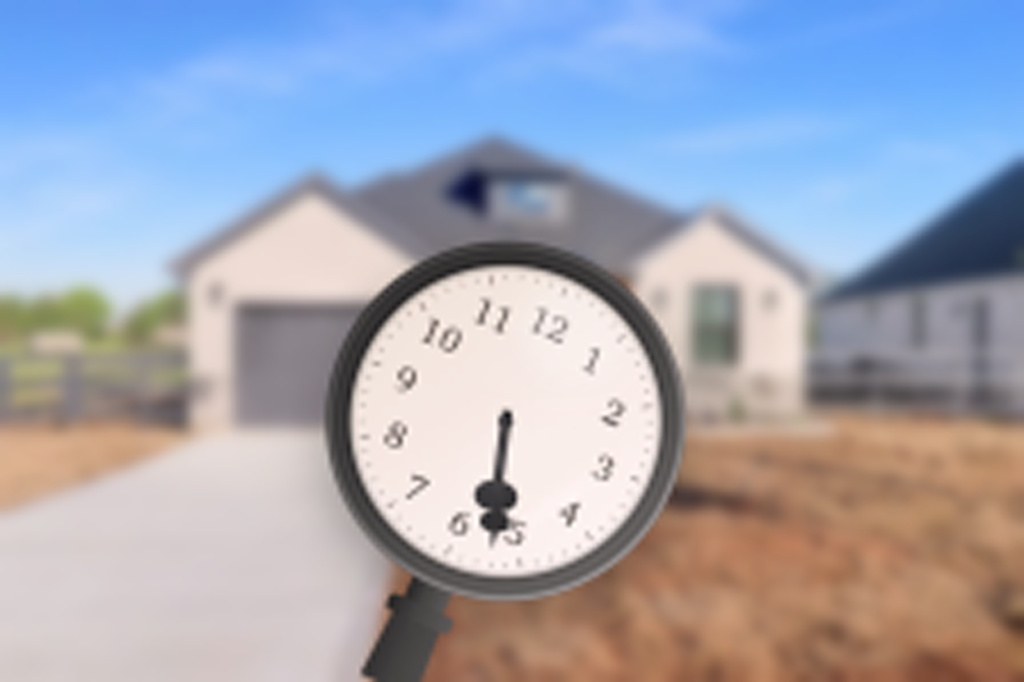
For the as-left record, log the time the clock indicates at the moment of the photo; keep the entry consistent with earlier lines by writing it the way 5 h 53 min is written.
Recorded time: 5 h 27 min
